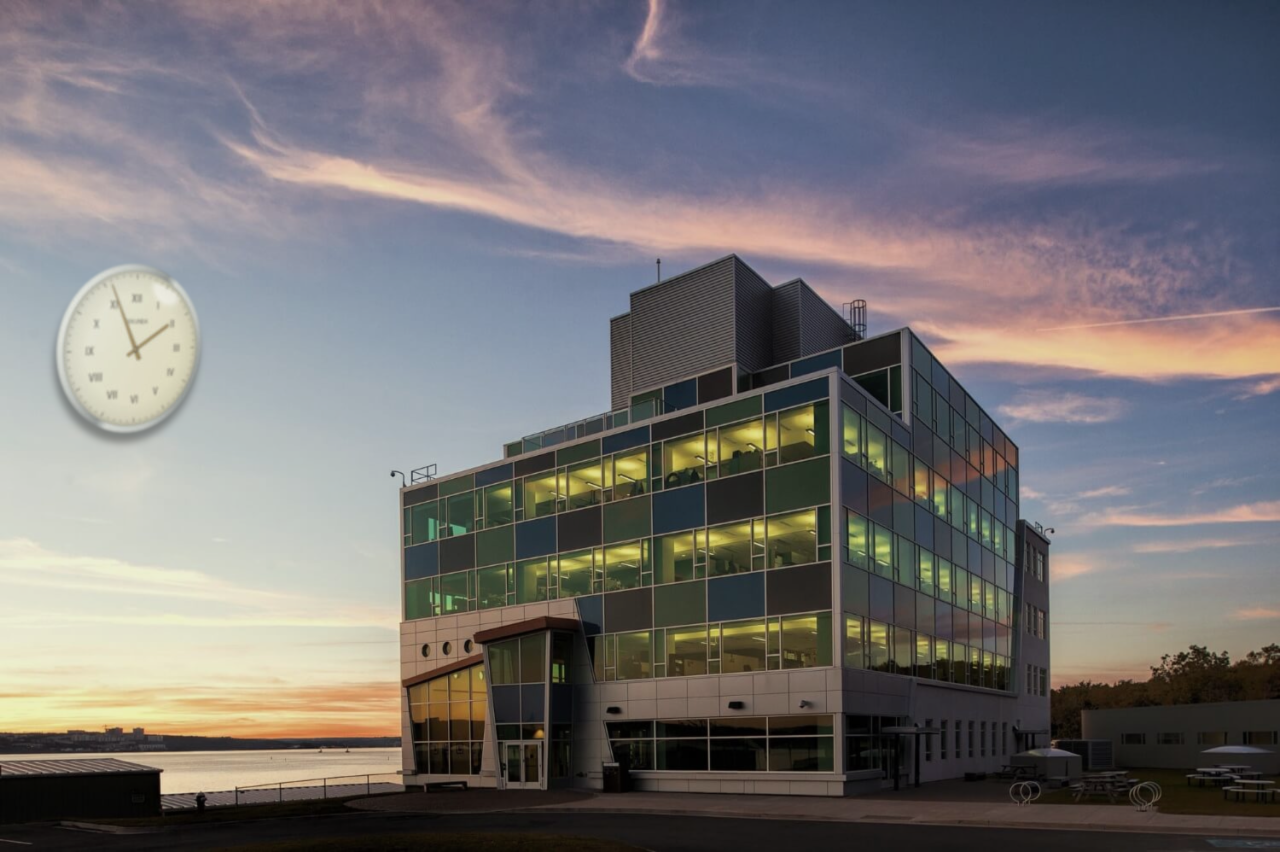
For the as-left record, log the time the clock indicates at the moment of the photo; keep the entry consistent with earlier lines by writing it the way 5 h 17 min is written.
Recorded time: 1 h 56 min
